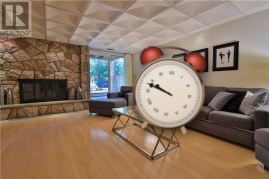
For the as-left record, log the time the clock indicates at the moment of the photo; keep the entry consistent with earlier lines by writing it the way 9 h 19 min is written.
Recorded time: 9 h 48 min
